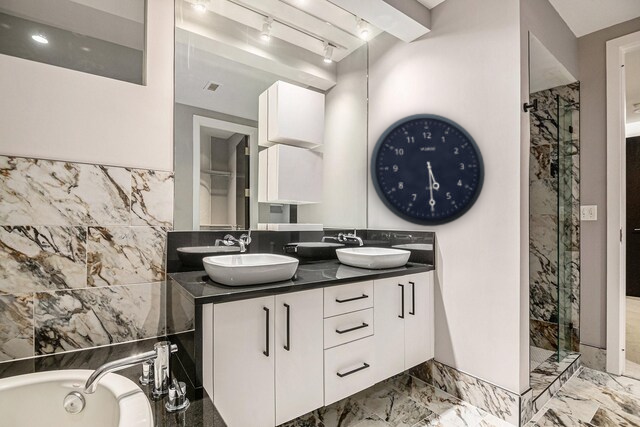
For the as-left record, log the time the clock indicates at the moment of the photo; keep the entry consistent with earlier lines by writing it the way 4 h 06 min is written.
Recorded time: 5 h 30 min
